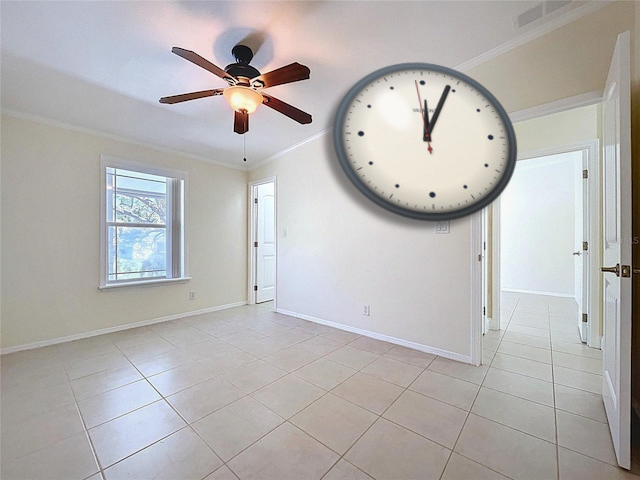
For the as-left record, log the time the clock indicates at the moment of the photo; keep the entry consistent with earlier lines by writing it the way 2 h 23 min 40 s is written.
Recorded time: 12 h 03 min 59 s
